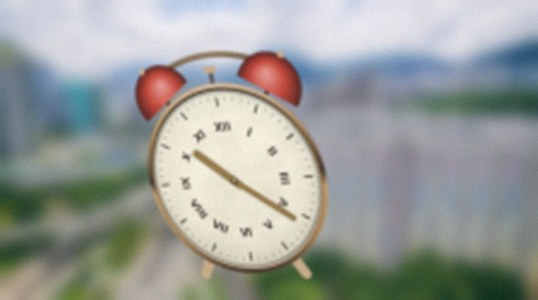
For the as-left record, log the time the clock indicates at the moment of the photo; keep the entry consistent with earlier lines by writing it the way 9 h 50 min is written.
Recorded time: 10 h 21 min
